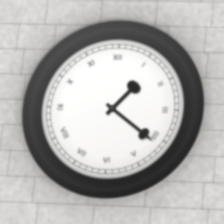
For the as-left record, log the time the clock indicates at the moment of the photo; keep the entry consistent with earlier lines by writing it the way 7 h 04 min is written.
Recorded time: 1 h 21 min
